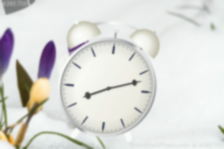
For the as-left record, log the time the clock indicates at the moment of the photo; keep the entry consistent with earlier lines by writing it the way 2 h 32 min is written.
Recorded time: 8 h 12 min
